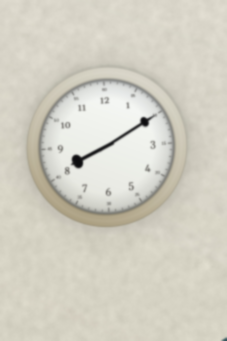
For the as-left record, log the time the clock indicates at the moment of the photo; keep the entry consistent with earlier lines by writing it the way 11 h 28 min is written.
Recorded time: 8 h 10 min
